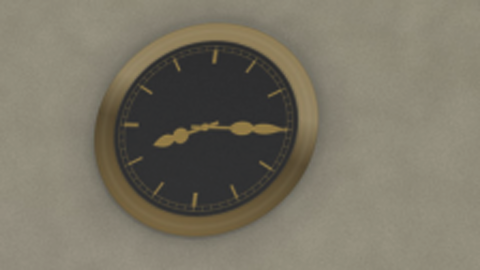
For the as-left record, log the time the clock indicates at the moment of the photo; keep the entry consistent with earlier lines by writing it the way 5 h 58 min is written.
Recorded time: 8 h 15 min
